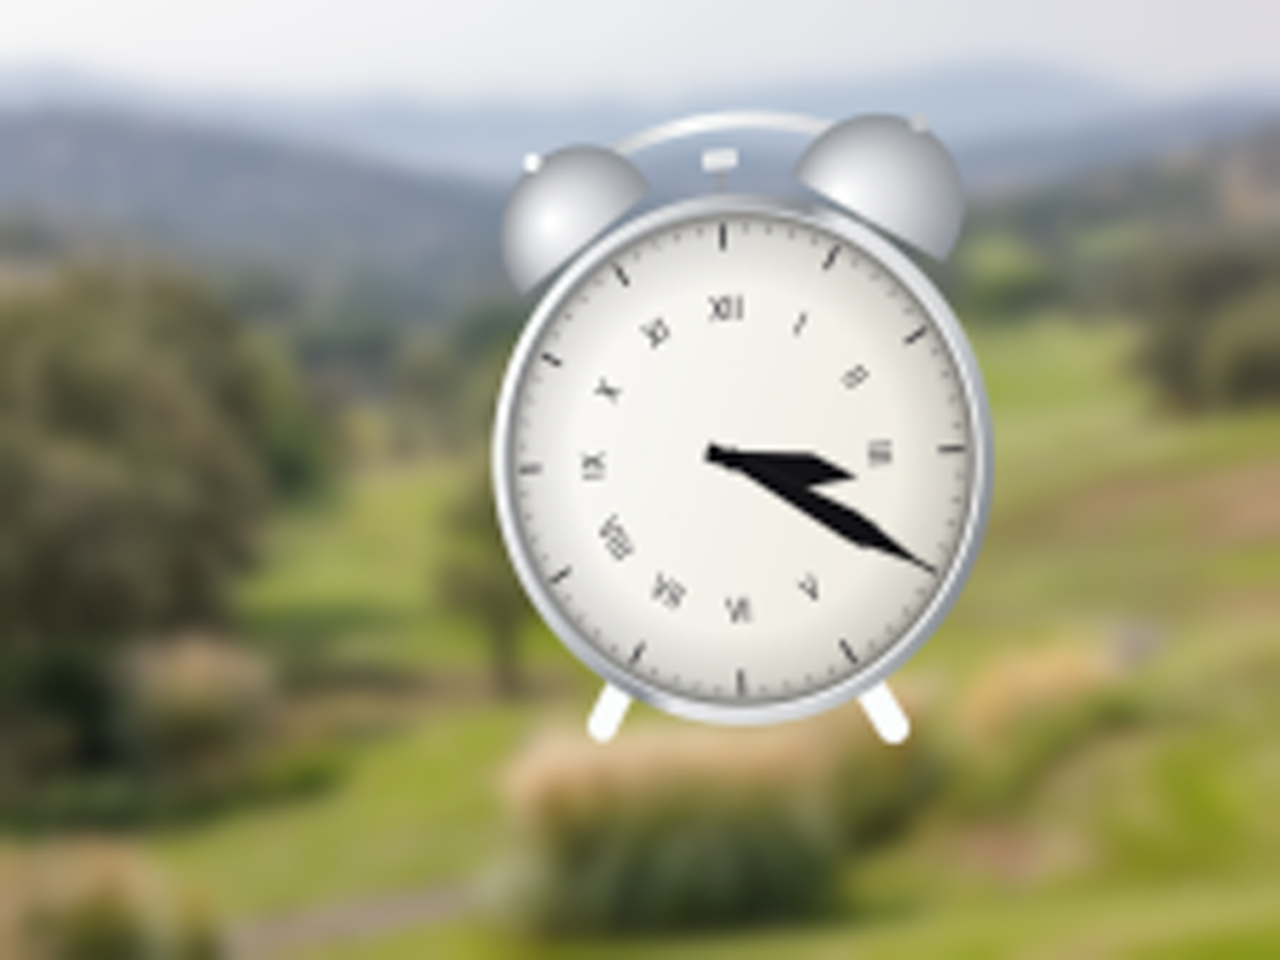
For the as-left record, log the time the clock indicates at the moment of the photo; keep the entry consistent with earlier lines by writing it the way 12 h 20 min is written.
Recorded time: 3 h 20 min
